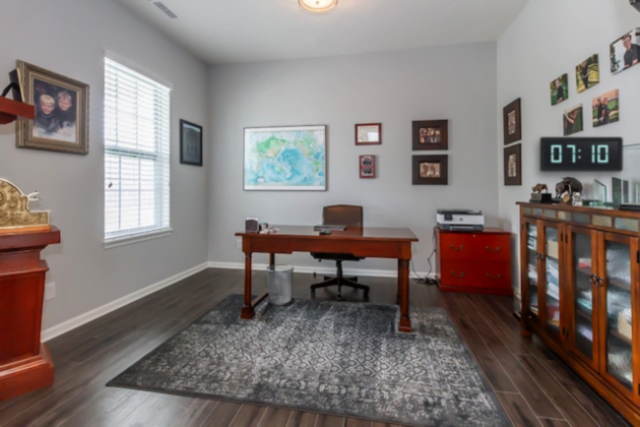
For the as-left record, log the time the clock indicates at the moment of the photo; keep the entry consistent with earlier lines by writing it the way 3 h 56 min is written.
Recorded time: 7 h 10 min
